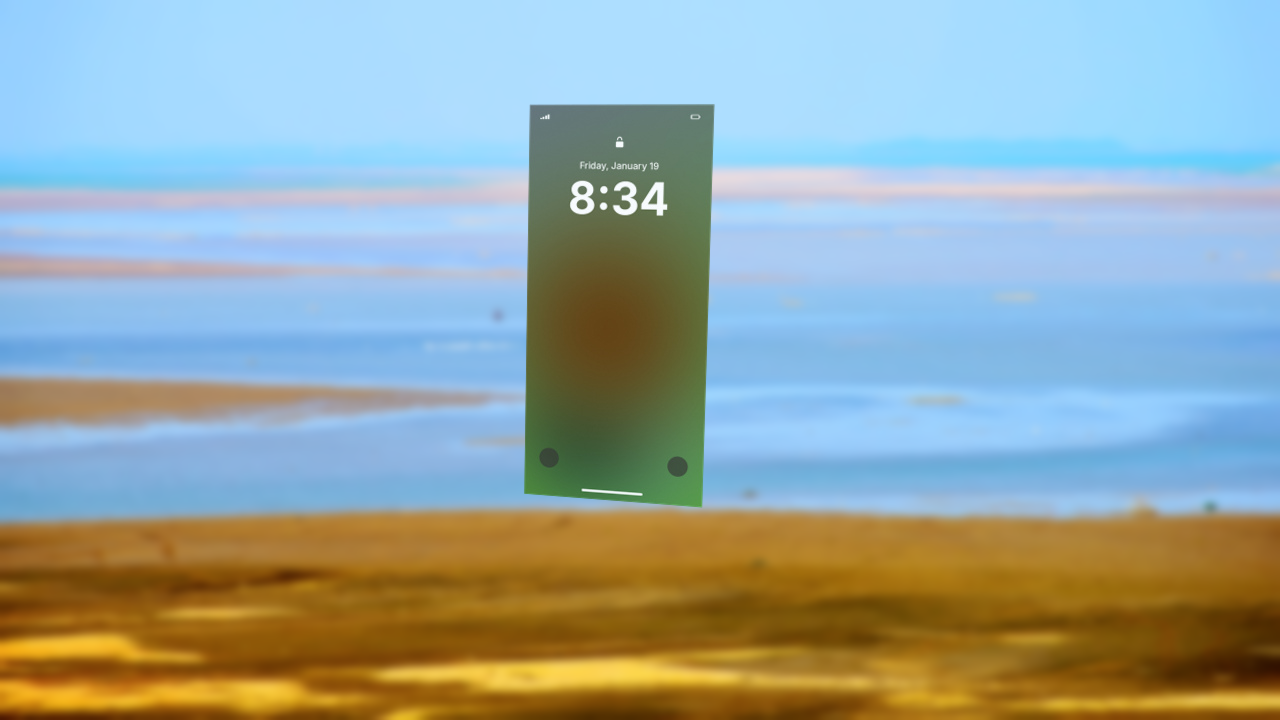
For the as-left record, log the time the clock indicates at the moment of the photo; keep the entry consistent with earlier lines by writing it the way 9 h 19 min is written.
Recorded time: 8 h 34 min
